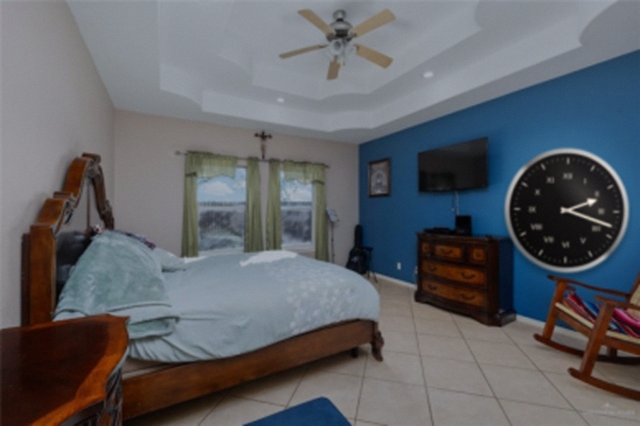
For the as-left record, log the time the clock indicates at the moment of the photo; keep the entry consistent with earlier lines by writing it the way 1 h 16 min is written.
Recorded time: 2 h 18 min
